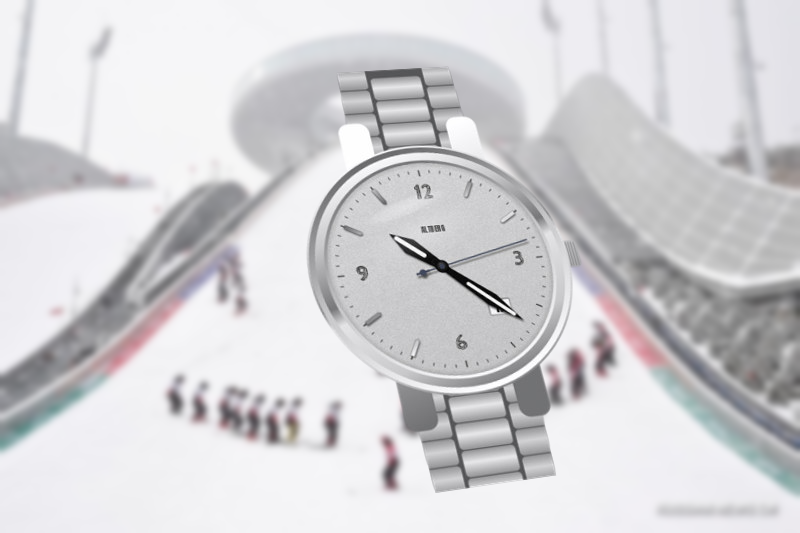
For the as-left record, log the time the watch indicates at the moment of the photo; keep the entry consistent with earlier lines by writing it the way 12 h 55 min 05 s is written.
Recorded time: 10 h 22 min 13 s
